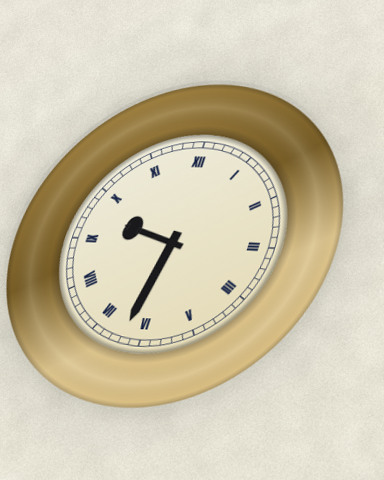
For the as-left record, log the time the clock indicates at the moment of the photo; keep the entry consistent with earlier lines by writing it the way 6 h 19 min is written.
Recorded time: 9 h 32 min
